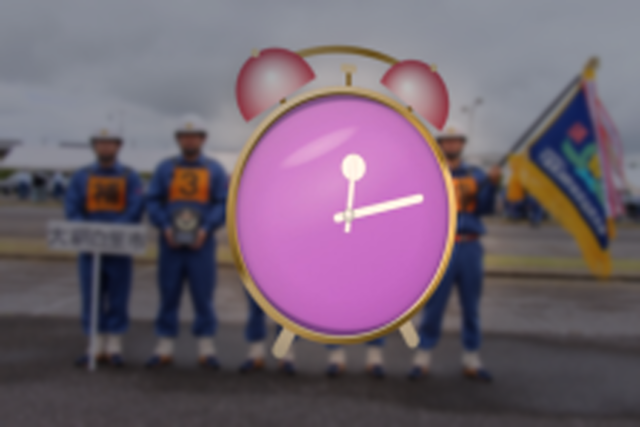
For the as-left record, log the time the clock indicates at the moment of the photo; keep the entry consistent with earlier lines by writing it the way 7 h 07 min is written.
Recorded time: 12 h 13 min
